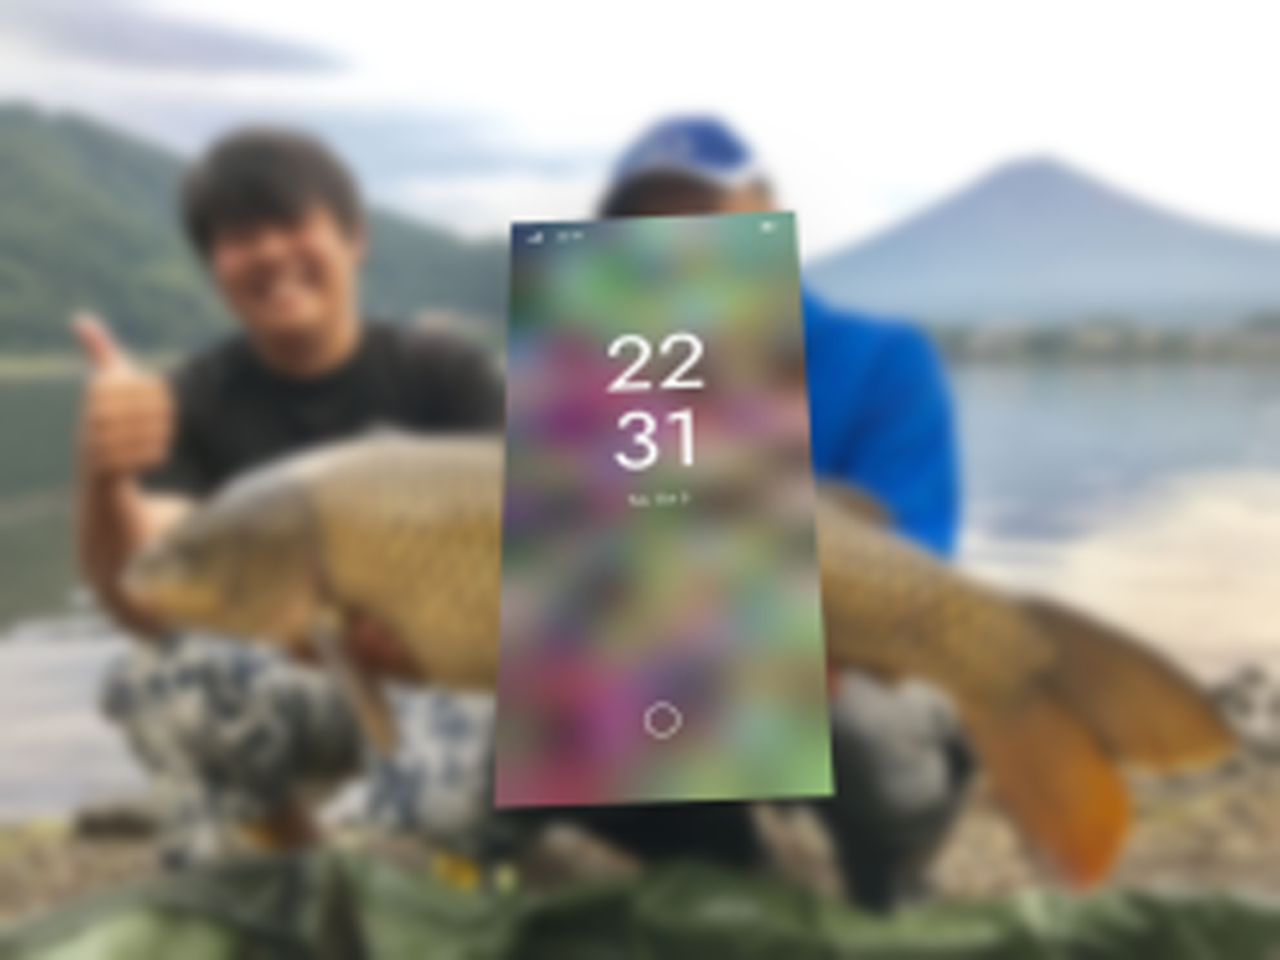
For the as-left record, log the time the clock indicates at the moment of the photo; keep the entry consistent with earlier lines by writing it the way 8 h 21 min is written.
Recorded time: 22 h 31 min
